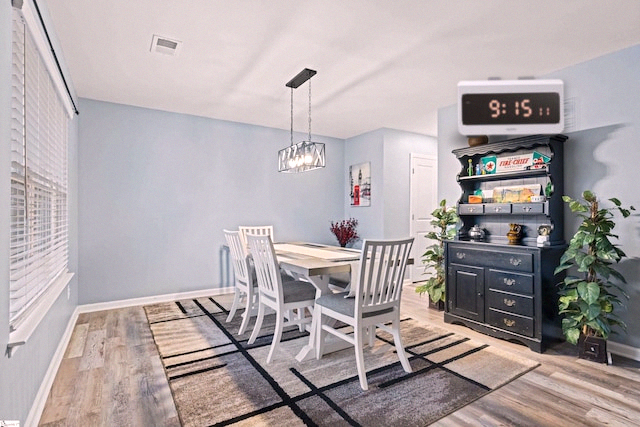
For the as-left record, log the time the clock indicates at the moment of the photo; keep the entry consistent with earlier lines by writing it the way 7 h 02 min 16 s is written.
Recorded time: 9 h 15 min 11 s
